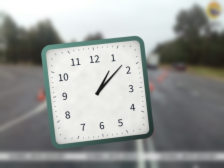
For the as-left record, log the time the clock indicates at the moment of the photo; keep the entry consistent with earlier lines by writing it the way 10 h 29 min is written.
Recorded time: 1 h 08 min
